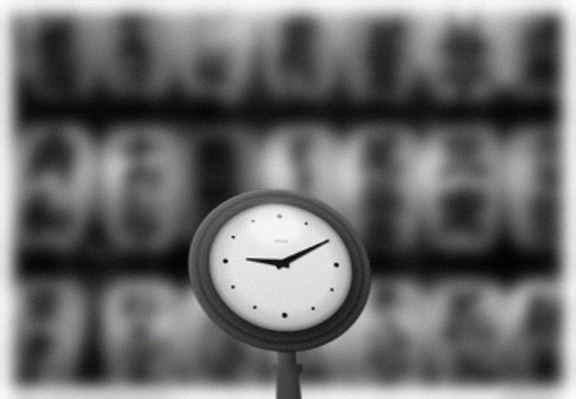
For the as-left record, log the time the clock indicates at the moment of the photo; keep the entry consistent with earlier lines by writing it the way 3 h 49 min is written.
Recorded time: 9 h 10 min
